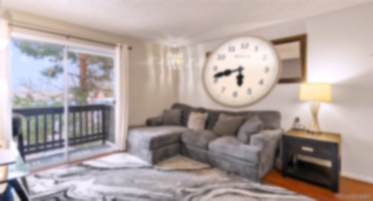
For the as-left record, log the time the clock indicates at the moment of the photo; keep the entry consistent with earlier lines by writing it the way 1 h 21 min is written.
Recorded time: 5 h 42 min
